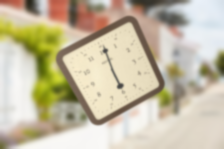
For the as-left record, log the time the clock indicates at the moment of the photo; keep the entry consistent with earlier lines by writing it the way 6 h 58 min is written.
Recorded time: 6 h 01 min
